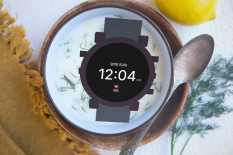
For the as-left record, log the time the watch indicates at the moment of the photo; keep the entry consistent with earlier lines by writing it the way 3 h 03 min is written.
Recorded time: 12 h 04 min
